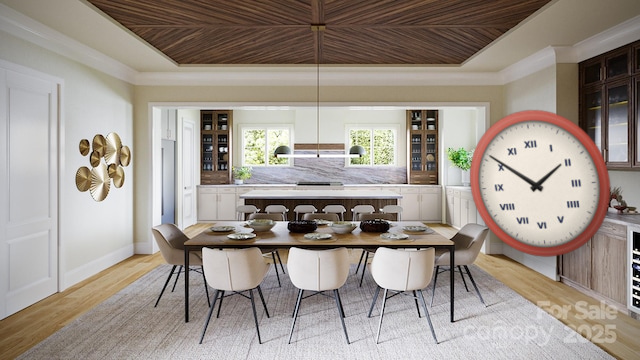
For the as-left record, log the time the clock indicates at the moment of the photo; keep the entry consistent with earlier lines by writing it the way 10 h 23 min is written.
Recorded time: 1 h 51 min
